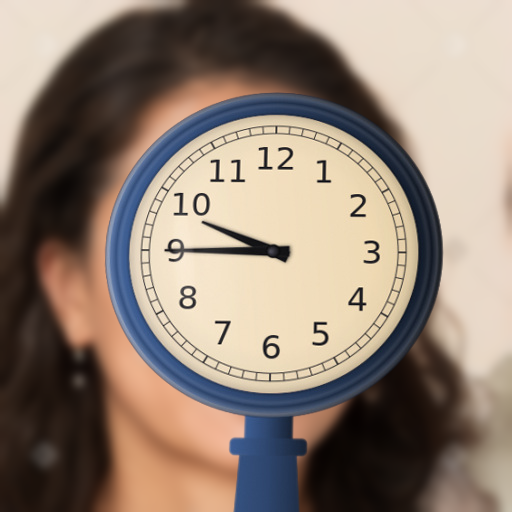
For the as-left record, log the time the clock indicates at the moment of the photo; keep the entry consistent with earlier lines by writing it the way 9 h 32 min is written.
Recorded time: 9 h 45 min
